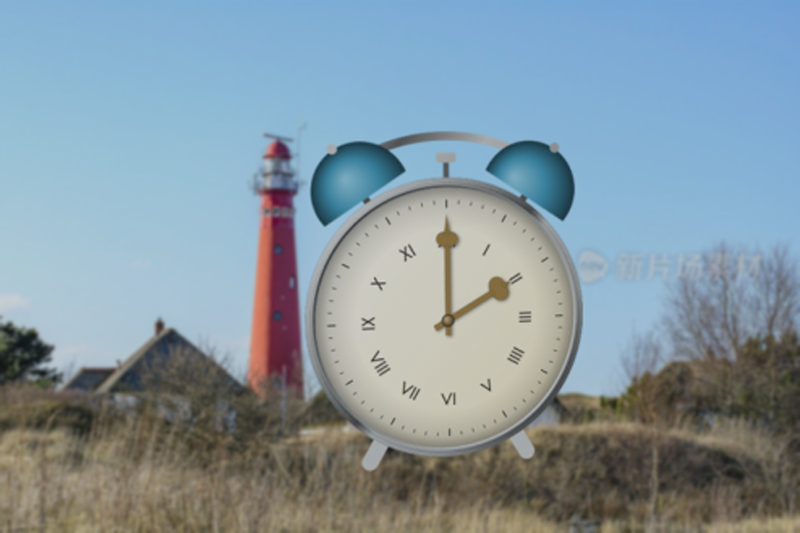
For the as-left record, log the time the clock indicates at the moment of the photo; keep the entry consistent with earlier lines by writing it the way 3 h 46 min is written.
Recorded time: 2 h 00 min
